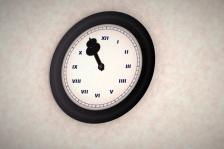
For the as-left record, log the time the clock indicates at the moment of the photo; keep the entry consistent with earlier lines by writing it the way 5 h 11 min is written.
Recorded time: 10 h 55 min
